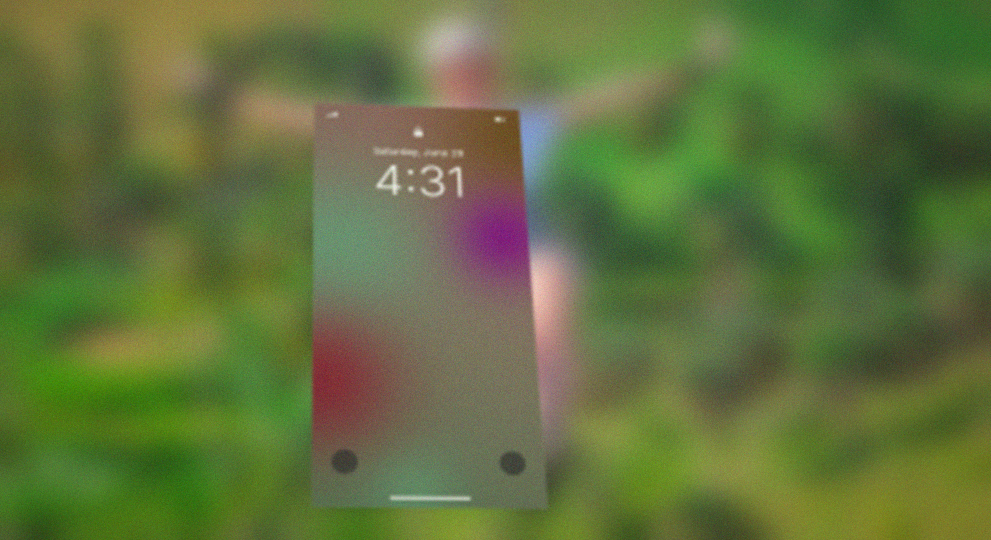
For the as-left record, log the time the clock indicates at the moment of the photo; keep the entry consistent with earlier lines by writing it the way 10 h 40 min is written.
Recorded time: 4 h 31 min
